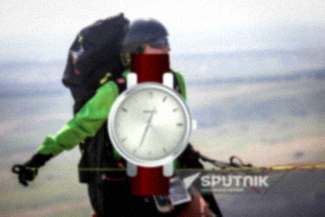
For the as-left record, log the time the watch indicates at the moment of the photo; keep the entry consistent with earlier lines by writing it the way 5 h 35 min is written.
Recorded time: 12 h 34 min
